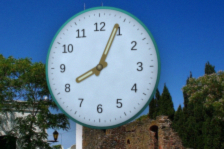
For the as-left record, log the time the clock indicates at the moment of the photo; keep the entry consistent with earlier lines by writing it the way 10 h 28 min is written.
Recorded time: 8 h 04 min
